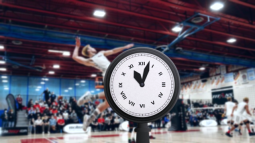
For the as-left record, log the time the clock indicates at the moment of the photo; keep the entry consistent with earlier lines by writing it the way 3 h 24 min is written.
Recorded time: 11 h 03 min
